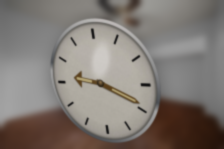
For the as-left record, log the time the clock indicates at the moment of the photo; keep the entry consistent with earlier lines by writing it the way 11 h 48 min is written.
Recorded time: 9 h 19 min
